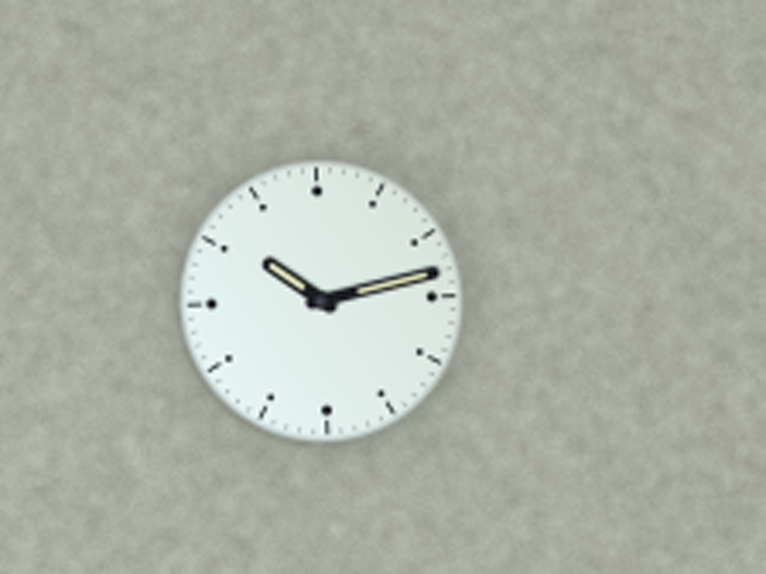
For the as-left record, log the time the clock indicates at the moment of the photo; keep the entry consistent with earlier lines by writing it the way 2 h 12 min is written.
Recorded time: 10 h 13 min
